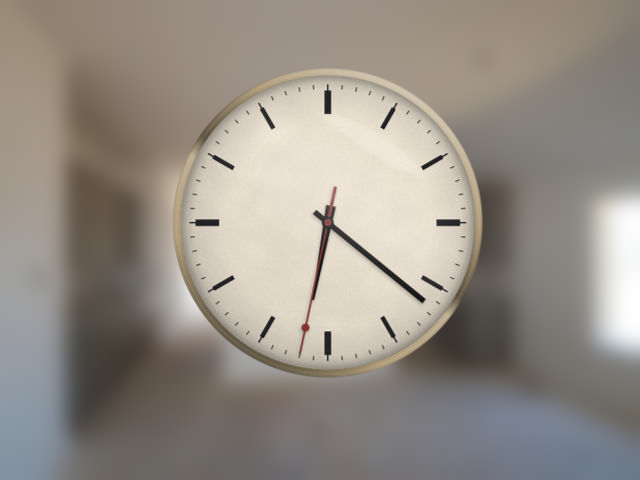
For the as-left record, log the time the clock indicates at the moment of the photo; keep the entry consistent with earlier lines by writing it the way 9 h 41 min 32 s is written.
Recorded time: 6 h 21 min 32 s
